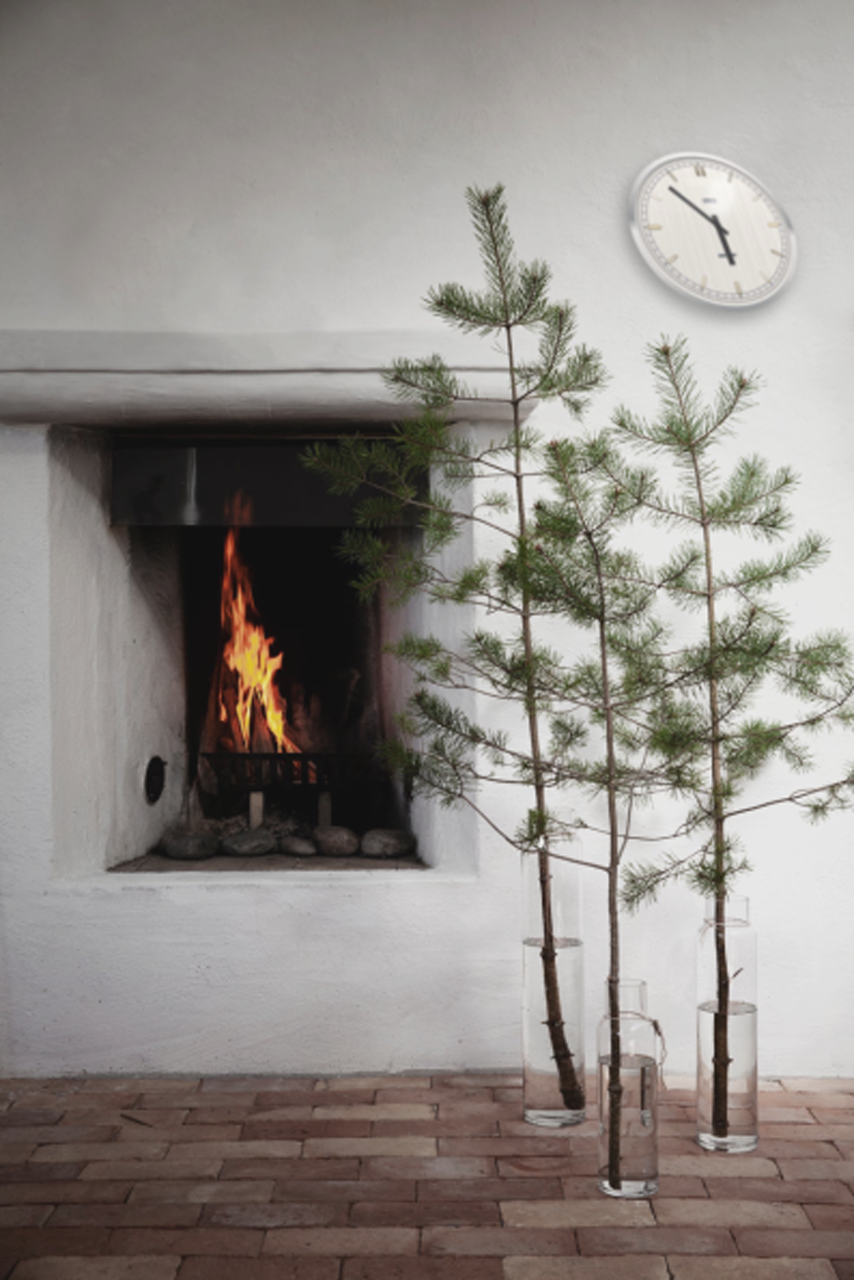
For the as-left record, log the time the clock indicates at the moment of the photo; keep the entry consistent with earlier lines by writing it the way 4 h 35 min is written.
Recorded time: 5 h 53 min
